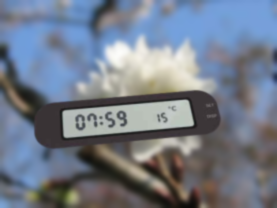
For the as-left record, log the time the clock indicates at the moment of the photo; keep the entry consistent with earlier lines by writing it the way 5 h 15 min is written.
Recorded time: 7 h 59 min
